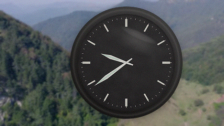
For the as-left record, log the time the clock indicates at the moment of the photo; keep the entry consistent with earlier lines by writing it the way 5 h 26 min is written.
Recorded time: 9 h 39 min
